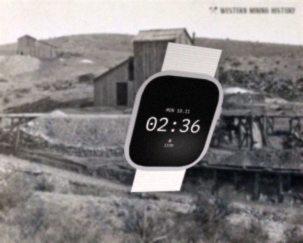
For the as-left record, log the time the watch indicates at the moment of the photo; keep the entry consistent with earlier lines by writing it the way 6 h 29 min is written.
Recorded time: 2 h 36 min
